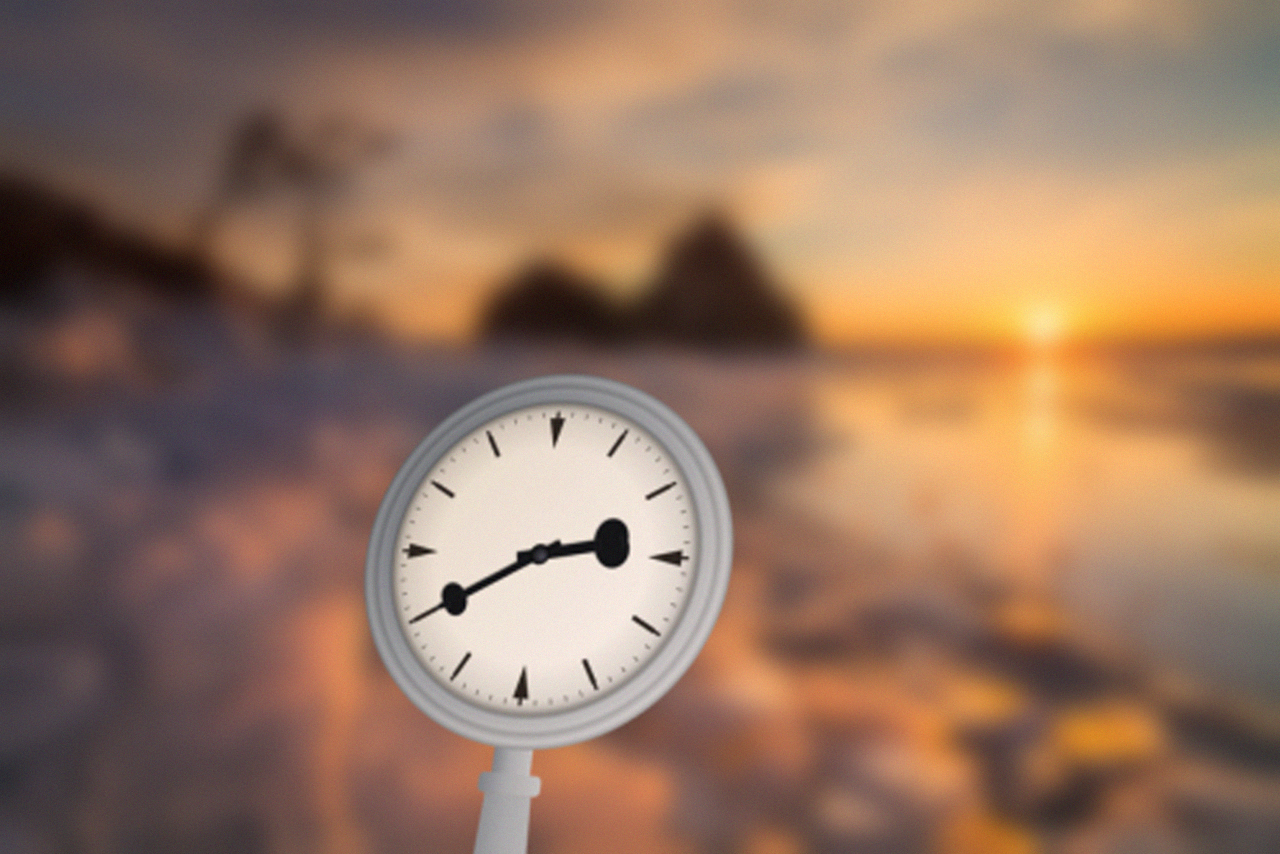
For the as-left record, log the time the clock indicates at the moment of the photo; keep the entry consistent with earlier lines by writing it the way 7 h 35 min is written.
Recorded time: 2 h 40 min
